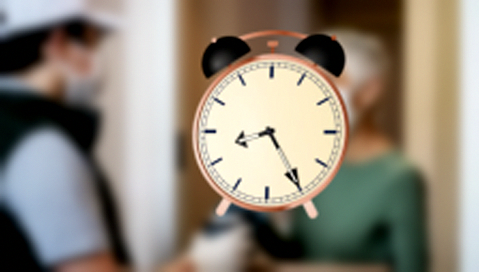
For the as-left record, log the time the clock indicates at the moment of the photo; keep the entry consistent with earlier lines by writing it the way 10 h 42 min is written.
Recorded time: 8 h 25 min
